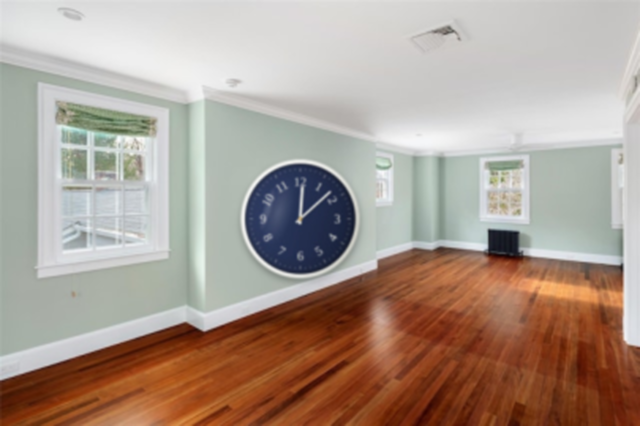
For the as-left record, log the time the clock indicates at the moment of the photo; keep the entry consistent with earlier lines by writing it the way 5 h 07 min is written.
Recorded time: 12 h 08 min
